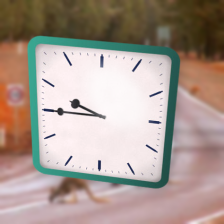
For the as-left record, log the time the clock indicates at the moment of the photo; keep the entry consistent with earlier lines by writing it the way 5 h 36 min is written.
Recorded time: 9 h 45 min
